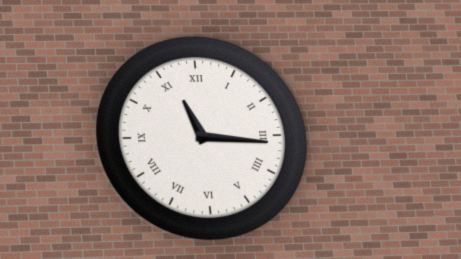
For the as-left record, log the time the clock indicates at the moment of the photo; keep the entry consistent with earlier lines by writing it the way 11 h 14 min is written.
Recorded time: 11 h 16 min
